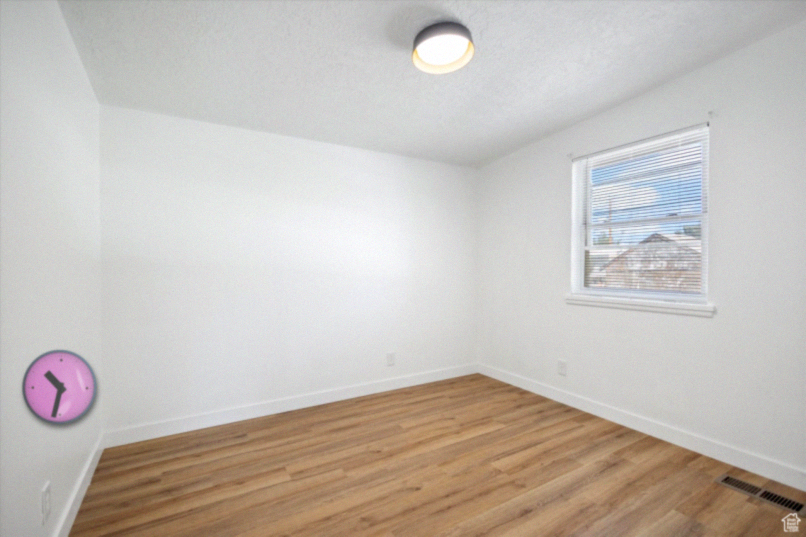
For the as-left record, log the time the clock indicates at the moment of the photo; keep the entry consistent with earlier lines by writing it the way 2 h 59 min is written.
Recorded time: 10 h 32 min
